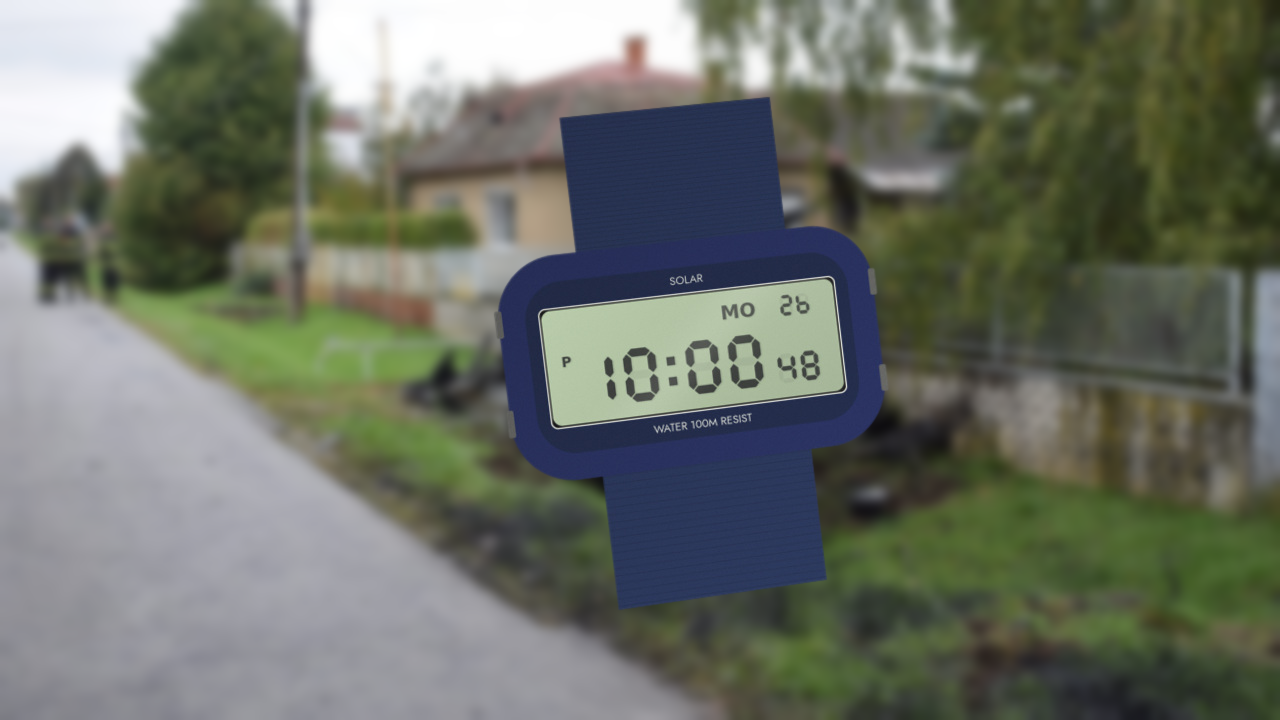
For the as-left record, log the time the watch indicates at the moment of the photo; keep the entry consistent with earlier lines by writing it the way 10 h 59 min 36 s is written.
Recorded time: 10 h 00 min 48 s
